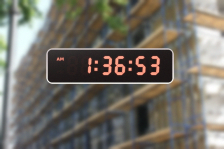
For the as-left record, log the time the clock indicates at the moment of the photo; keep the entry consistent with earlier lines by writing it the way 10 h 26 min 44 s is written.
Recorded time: 1 h 36 min 53 s
